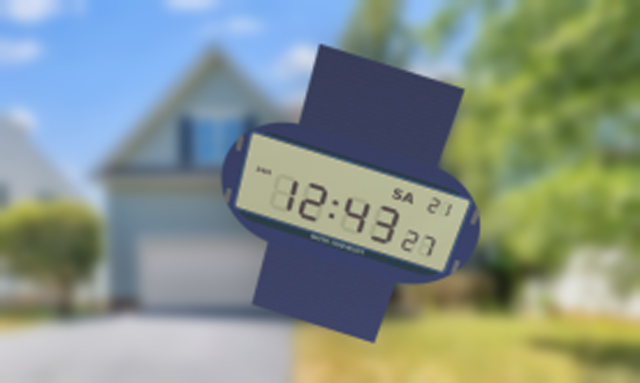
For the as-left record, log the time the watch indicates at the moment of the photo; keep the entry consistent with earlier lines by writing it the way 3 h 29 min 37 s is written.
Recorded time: 12 h 43 min 27 s
